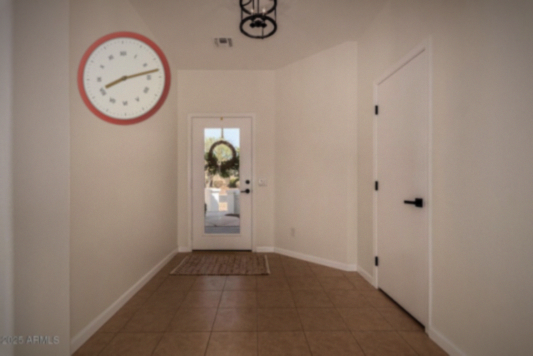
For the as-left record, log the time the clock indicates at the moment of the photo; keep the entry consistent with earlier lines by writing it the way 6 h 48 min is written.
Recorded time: 8 h 13 min
